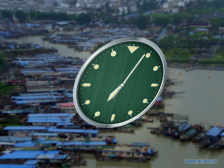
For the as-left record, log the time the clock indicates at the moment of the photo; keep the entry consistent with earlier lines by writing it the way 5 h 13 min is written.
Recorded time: 7 h 04 min
